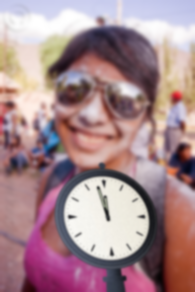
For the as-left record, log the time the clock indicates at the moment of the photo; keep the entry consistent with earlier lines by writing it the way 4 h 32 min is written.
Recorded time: 11 h 58 min
